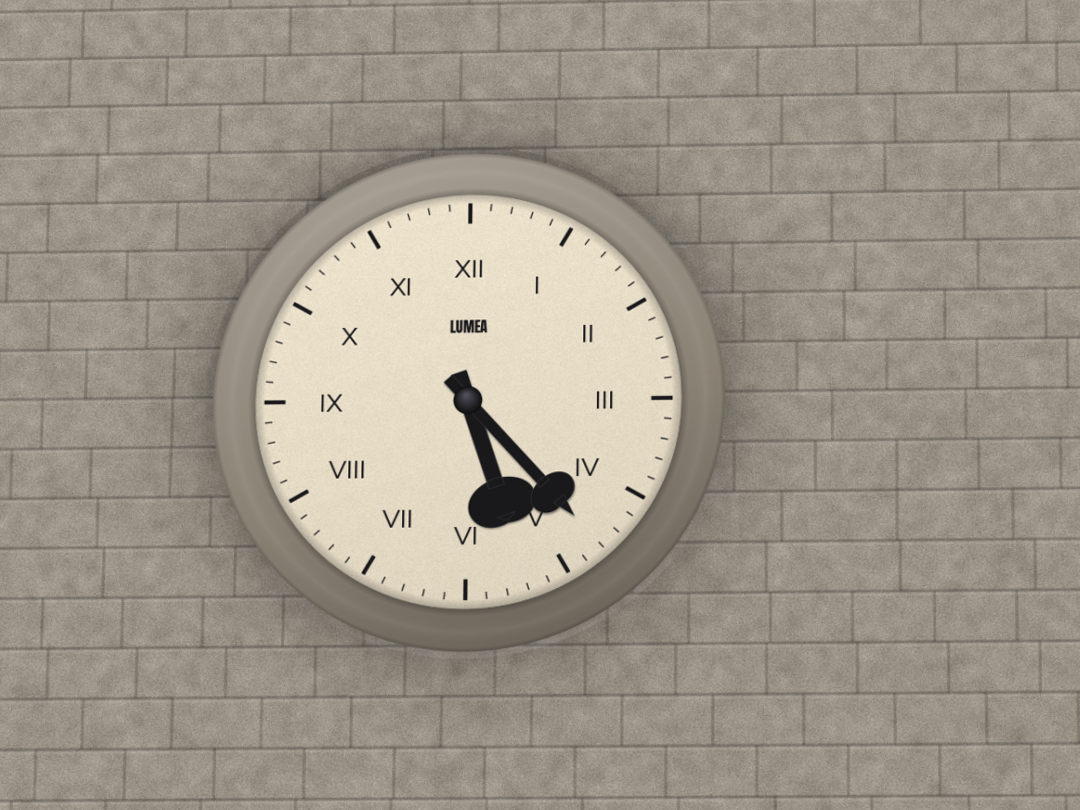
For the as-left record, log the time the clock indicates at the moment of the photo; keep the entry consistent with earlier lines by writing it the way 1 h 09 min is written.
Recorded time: 5 h 23 min
